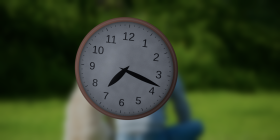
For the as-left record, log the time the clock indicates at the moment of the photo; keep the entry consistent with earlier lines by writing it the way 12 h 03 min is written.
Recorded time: 7 h 18 min
